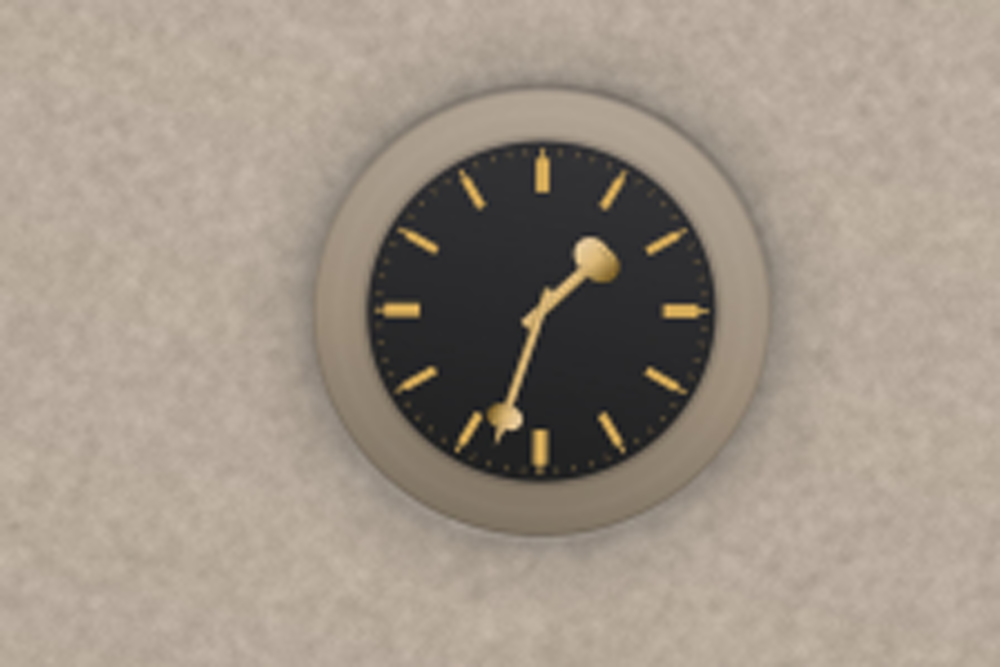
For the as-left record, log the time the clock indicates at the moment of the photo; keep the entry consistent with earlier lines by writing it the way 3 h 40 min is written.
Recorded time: 1 h 33 min
